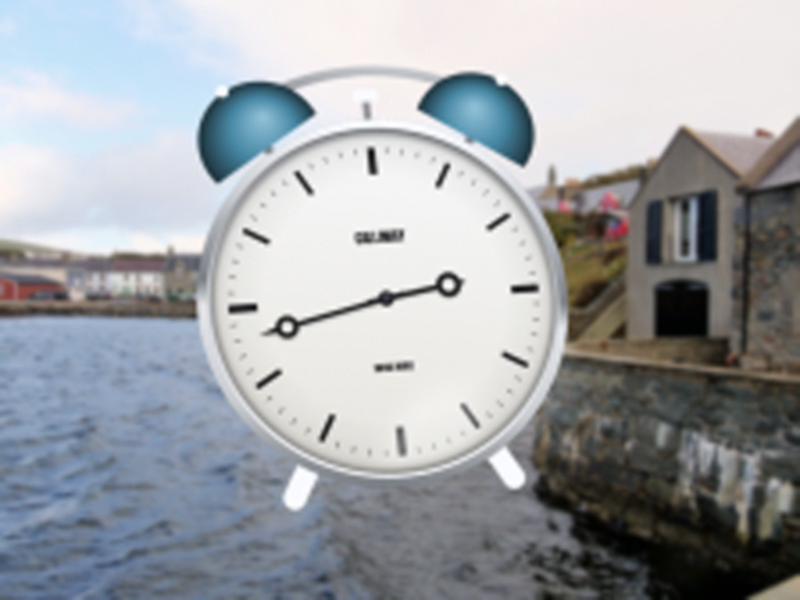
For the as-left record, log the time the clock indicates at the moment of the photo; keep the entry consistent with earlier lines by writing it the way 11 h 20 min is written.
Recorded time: 2 h 43 min
